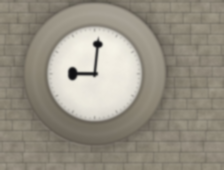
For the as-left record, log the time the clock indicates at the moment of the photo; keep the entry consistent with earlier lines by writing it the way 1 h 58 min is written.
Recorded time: 9 h 01 min
